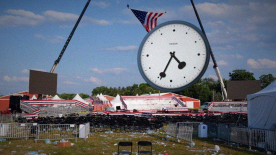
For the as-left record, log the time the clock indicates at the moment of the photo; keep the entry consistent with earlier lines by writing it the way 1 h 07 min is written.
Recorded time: 4 h 34 min
